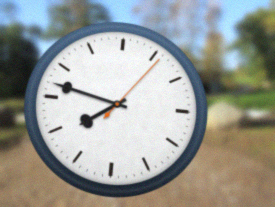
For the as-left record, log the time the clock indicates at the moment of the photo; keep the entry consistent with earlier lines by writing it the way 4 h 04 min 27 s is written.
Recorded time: 7 h 47 min 06 s
